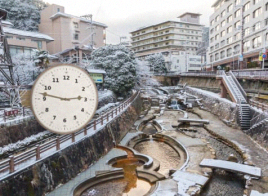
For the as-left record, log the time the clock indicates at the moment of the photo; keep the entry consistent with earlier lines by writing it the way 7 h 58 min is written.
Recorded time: 2 h 47 min
